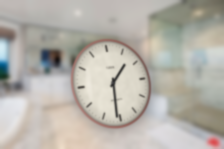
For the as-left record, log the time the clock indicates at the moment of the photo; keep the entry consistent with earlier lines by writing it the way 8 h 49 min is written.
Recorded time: 1 h 31 min
